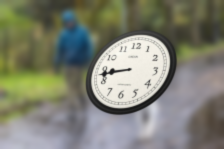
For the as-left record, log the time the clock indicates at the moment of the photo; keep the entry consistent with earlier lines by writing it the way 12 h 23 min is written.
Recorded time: 8 h 43 min
